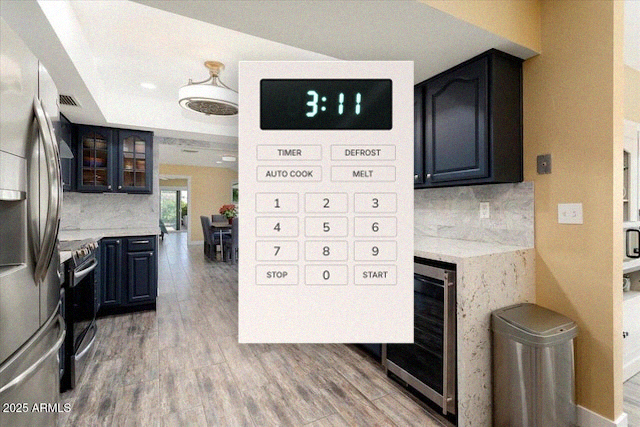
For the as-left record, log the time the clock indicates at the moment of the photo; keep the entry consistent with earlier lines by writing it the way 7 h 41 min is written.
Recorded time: 3 h 11 min
